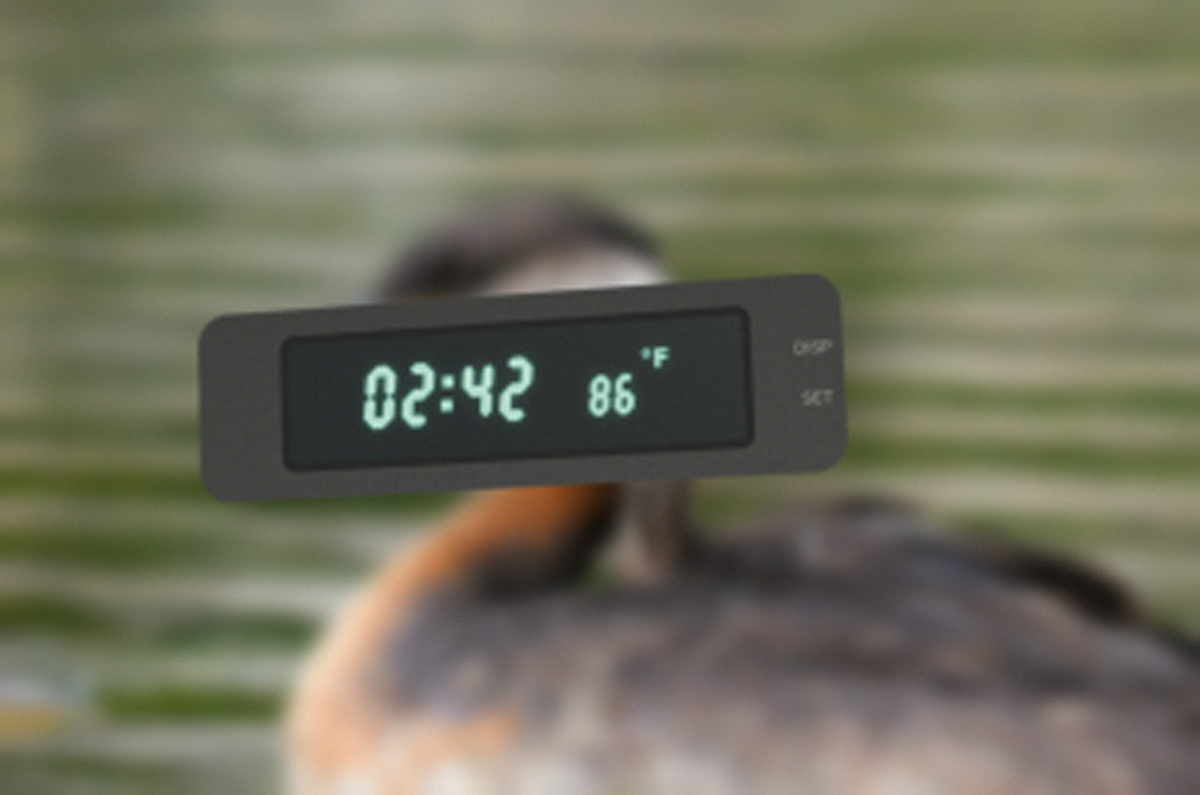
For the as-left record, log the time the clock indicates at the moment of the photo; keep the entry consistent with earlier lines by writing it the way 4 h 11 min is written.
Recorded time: 2 h 42 min
